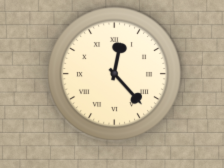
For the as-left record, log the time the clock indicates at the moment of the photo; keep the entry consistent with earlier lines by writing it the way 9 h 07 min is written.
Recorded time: 12 h 23 min
